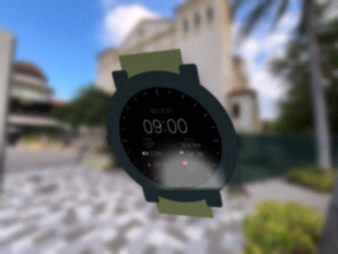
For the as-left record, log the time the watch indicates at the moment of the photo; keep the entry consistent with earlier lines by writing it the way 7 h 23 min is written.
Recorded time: 9 h 00 min
